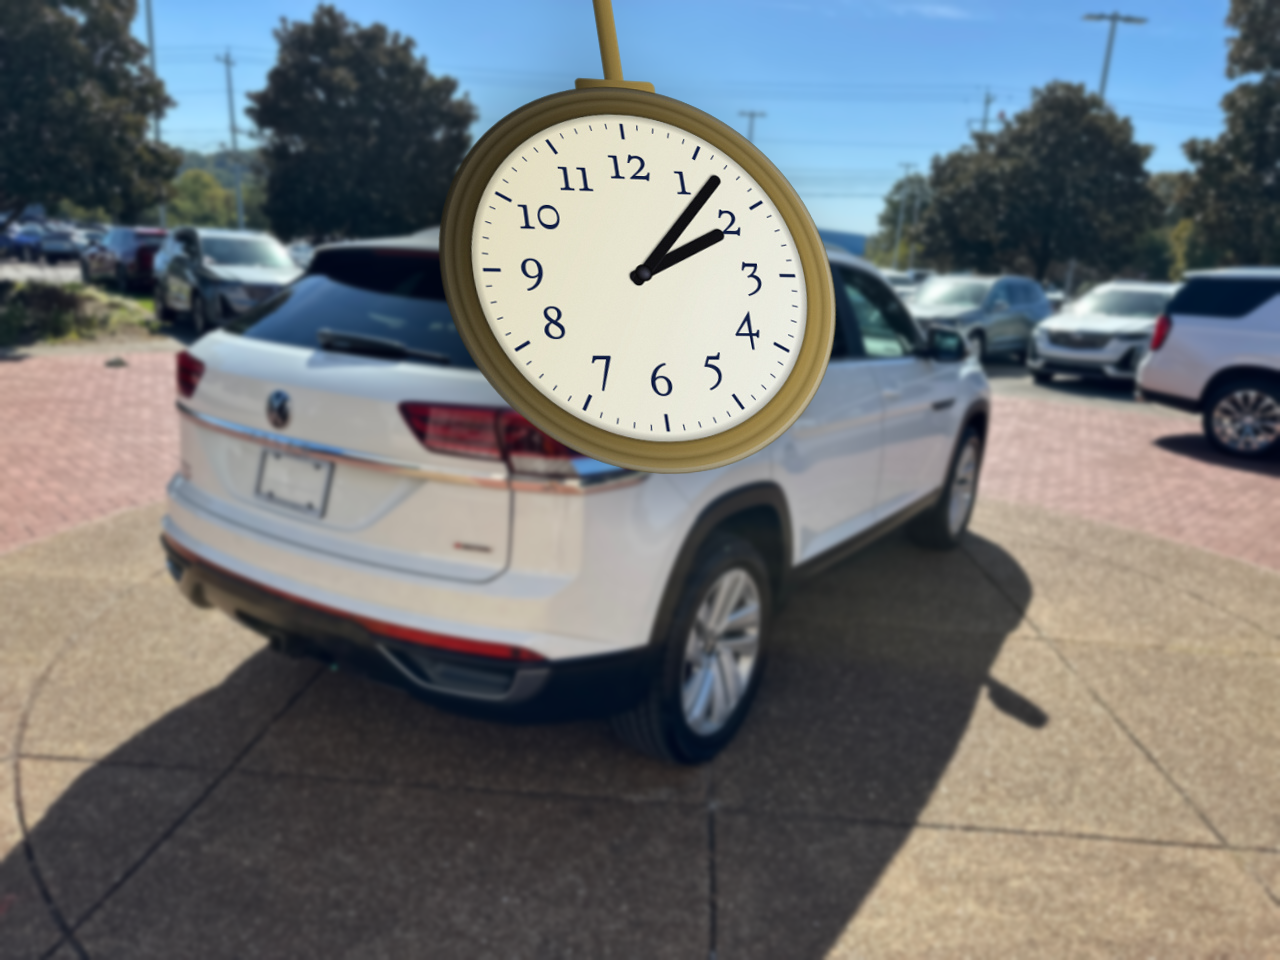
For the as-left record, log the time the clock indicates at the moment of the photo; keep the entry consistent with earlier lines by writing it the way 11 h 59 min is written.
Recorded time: 2 h 07 min
